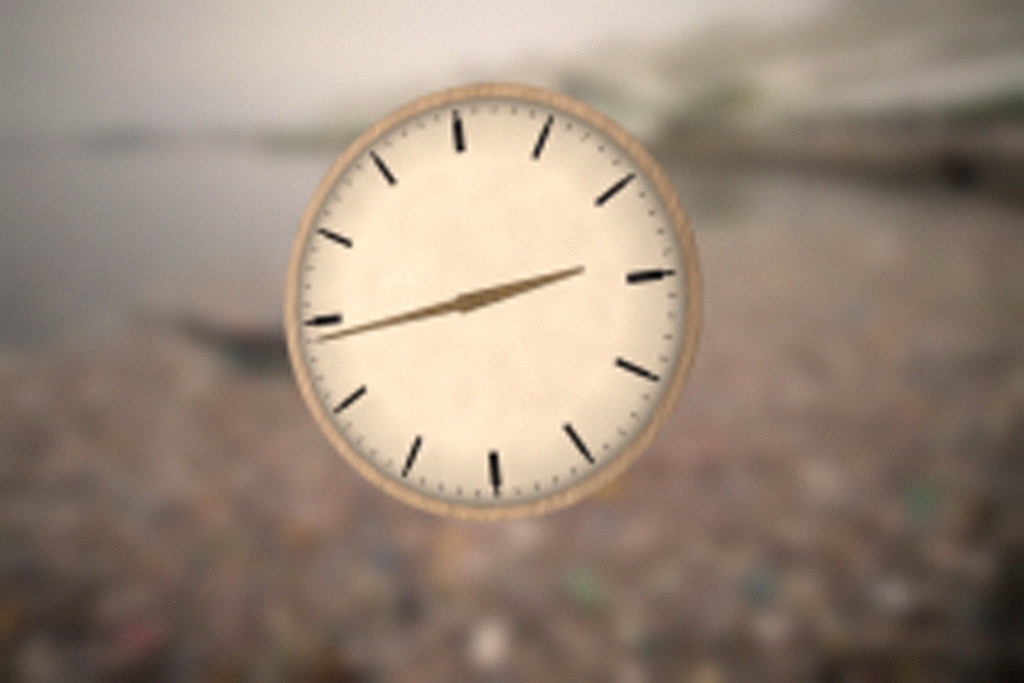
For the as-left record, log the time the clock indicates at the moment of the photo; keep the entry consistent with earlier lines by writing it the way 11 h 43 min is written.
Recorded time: 2 h 44 min
